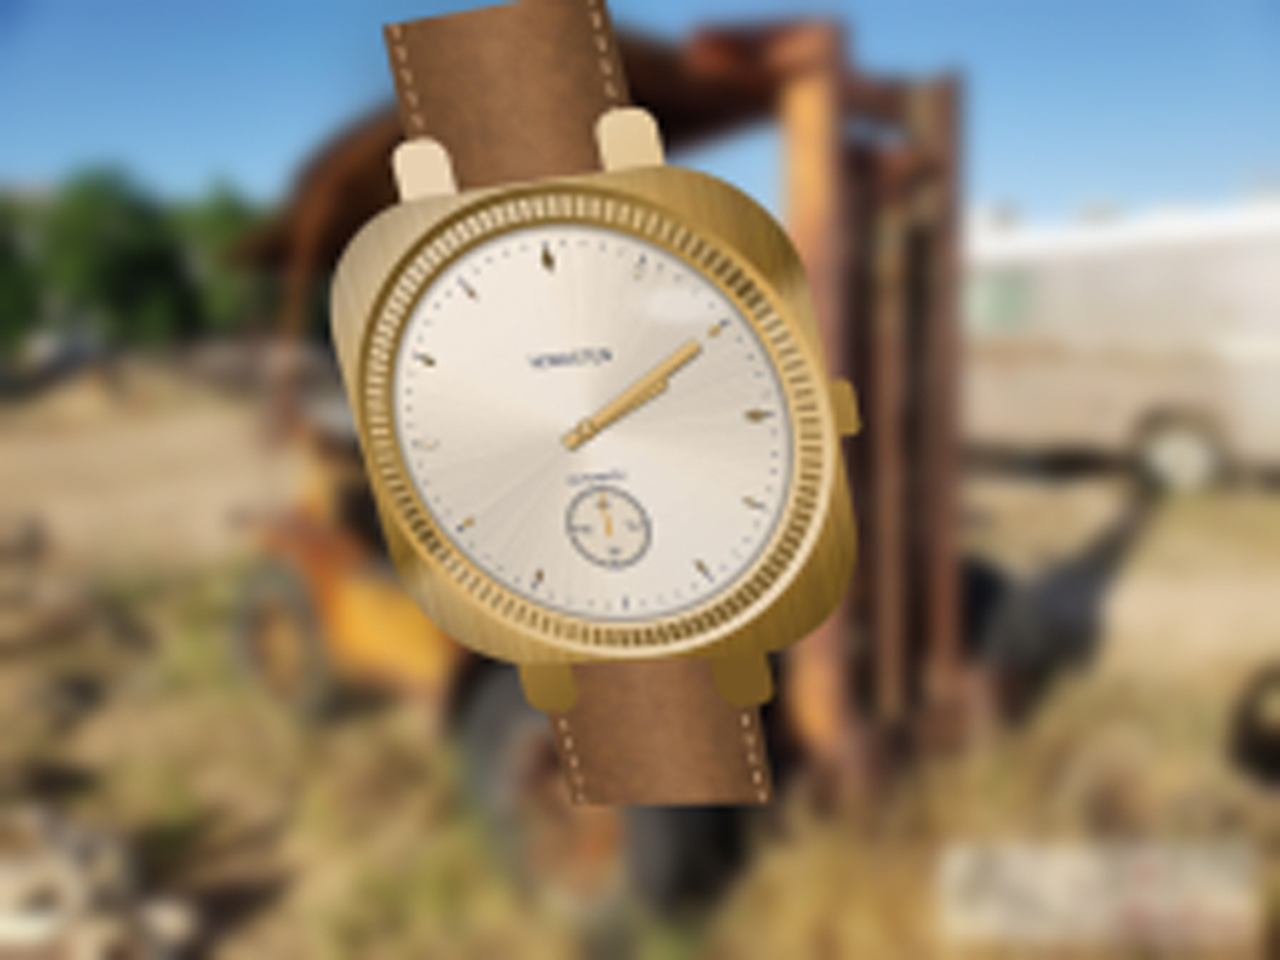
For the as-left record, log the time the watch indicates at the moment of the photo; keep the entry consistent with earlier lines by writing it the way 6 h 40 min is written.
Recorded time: 2 h 10 min
